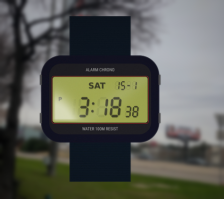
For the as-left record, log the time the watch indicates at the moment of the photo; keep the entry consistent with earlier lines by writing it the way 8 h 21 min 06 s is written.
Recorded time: 3 h 18 min 38 s
